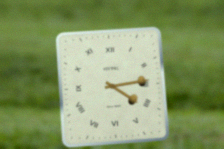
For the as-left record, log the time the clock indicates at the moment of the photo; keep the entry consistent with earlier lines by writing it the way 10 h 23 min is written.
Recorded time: 4 h 14 min
